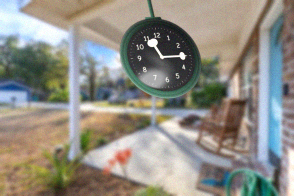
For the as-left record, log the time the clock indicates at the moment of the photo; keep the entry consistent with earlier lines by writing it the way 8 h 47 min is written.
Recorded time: 11 h 15 min
